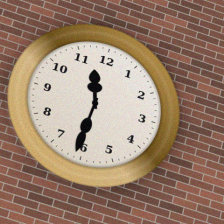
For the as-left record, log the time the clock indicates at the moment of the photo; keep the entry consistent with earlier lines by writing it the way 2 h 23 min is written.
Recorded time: 11 h 31 min
